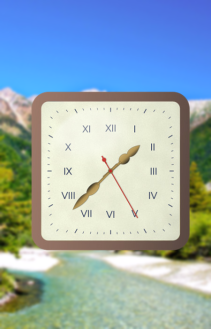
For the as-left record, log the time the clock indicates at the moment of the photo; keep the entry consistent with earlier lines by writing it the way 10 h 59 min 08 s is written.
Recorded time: 1 h 37 min 25 s
